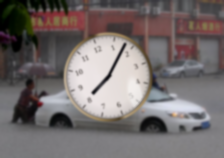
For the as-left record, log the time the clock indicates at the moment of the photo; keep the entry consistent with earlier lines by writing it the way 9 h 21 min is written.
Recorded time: 8 h 08 min
